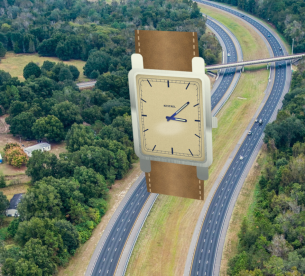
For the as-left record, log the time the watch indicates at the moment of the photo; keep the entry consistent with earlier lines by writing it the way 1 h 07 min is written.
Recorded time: 3 h 08 min
